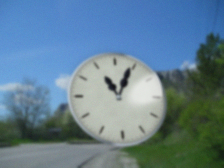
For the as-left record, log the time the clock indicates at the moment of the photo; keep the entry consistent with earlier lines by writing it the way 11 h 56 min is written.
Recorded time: 11 h 04 min
